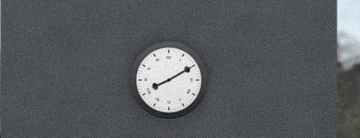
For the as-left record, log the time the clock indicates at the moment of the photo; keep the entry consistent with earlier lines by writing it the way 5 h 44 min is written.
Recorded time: 8 h 10 min
